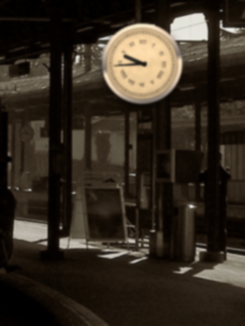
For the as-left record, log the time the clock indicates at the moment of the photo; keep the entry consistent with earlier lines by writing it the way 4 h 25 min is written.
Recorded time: 9 h 44 min
